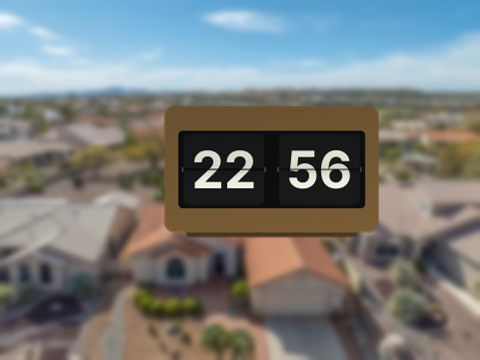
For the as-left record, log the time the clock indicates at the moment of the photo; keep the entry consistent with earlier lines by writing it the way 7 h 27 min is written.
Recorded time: 22 h 56 min
